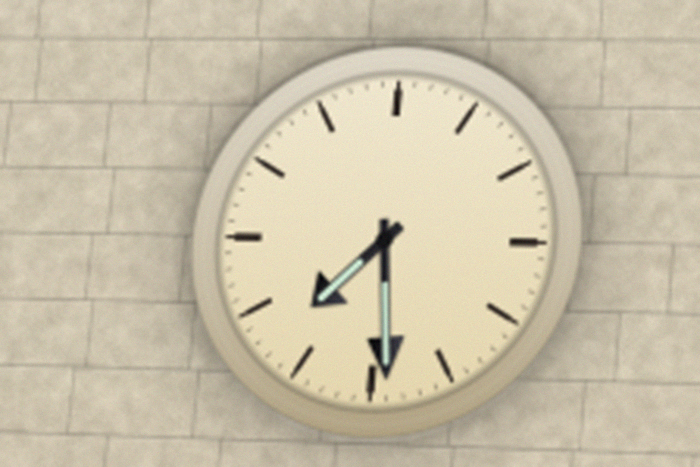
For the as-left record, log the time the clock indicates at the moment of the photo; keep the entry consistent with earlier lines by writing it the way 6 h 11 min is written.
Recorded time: 7 h 29 min
